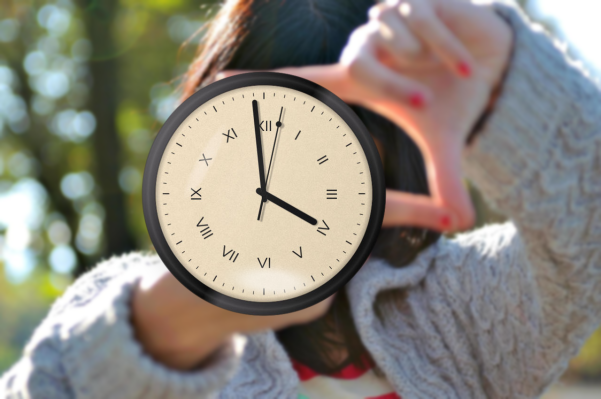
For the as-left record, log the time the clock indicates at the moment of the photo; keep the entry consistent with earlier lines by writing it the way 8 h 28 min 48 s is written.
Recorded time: 3 h 59 min 02 s
